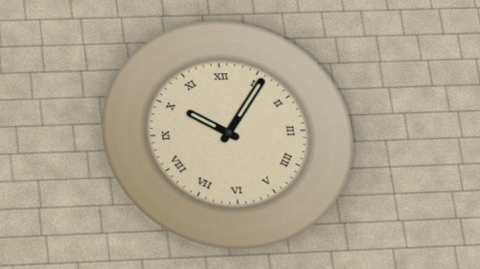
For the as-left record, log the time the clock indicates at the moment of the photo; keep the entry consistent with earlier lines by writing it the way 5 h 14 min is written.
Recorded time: 10 h 06 min
